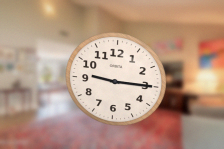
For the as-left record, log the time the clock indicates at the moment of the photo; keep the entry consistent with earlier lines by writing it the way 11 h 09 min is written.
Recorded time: 9 h 15 min
